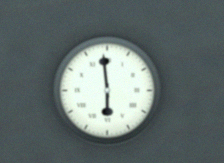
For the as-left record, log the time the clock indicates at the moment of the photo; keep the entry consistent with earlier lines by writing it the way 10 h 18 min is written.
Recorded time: 5 h 59 min
